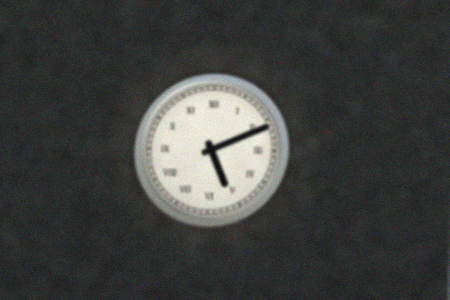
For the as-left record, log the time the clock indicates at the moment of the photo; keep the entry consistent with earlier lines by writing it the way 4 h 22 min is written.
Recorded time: 5 h 11 min
